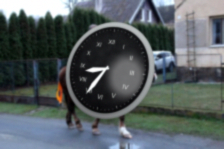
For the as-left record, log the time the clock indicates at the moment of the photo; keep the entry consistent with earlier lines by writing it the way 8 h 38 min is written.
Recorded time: 8 h 35 min
